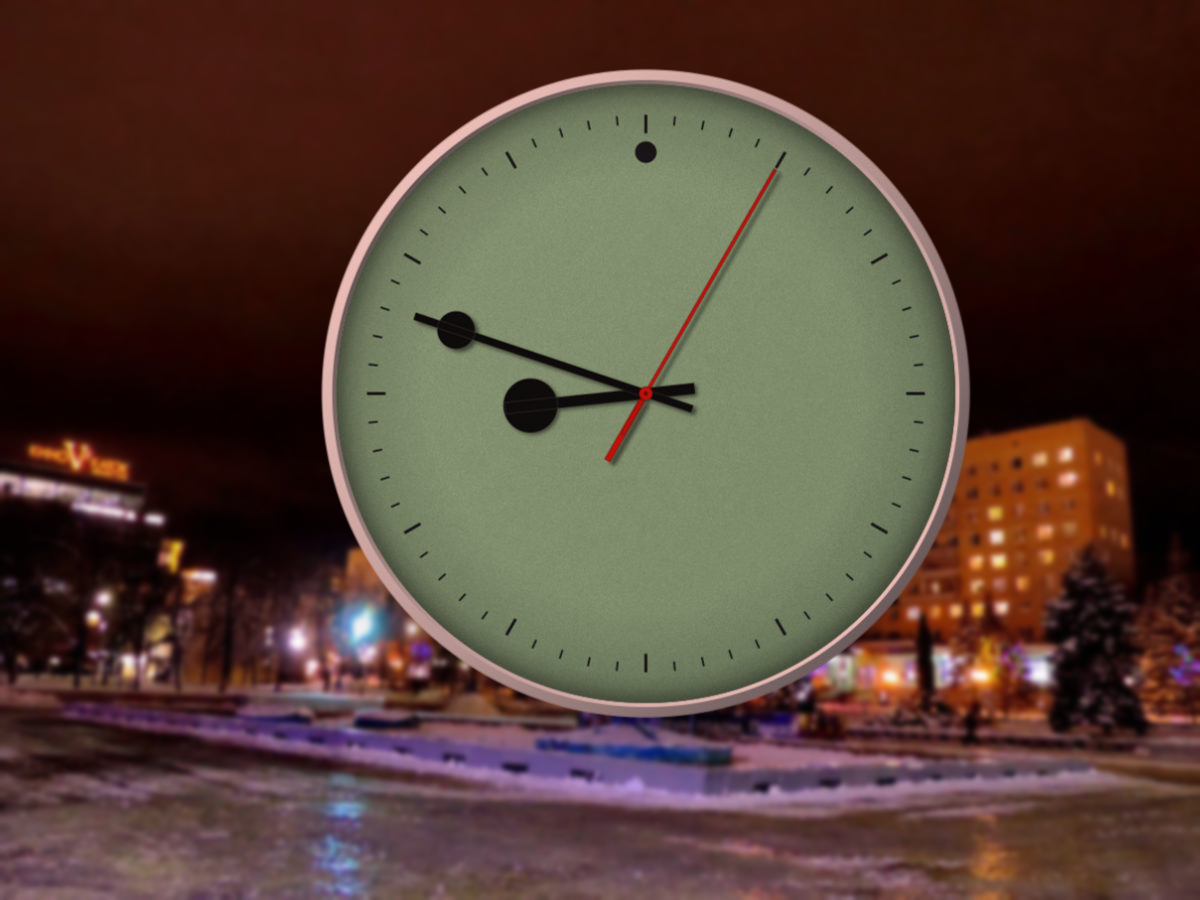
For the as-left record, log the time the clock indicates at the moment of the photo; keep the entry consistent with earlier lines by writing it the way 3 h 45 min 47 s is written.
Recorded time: 8 h 48 min 05 s
